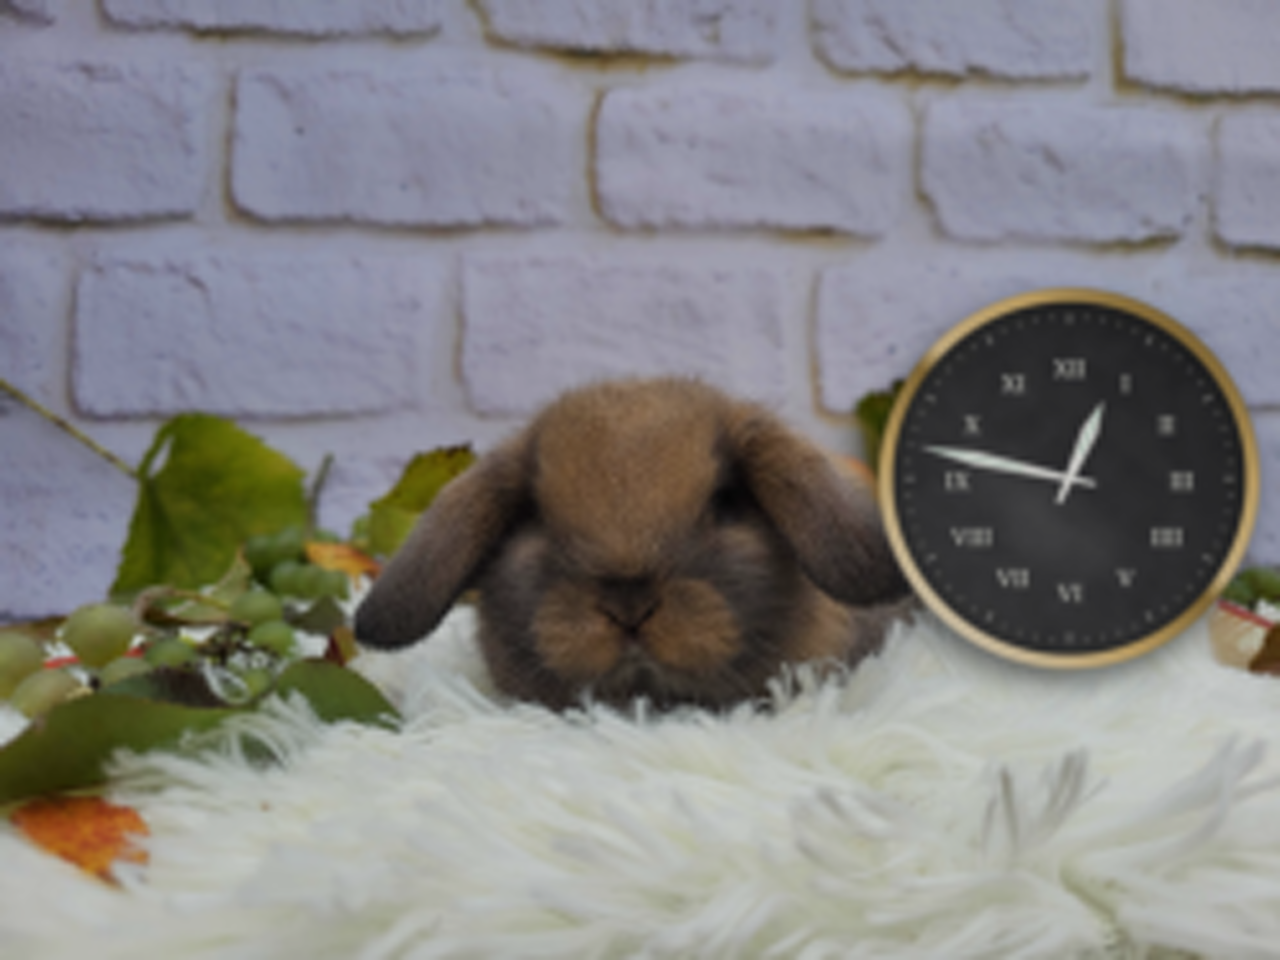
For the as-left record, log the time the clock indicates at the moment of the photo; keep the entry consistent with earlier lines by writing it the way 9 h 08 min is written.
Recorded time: 12 h 47 min
